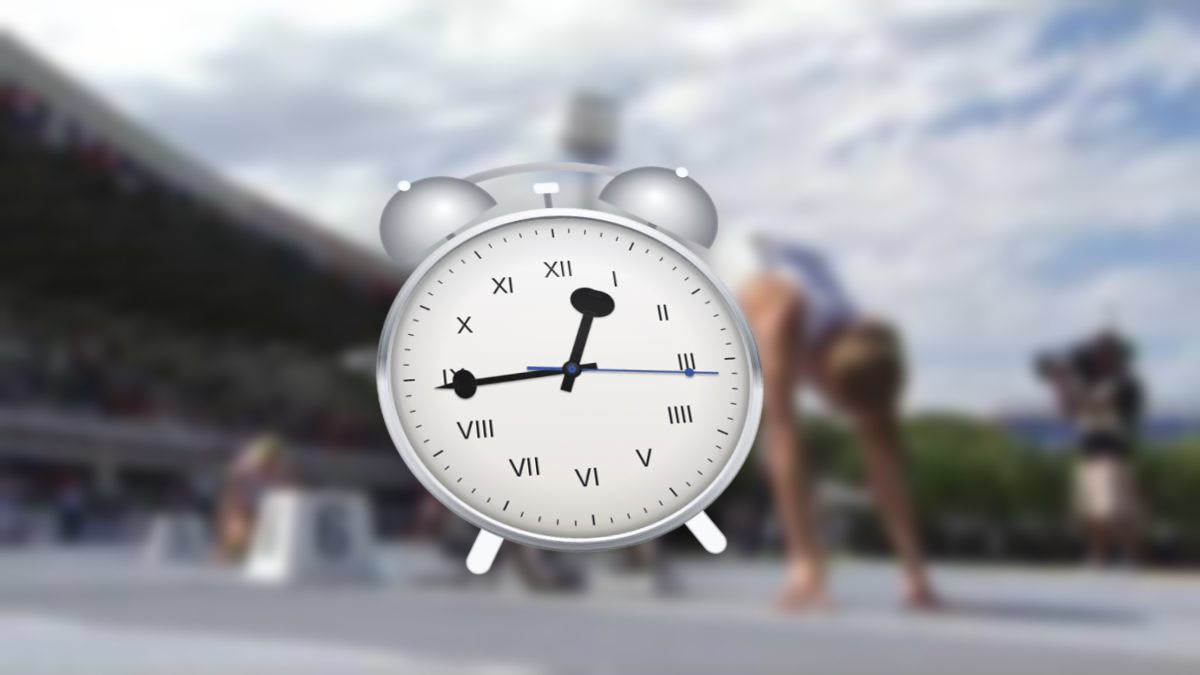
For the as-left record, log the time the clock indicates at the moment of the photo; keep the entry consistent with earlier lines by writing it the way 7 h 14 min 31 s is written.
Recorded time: 12 h 44 min 16 s
